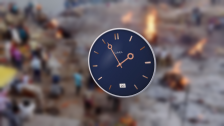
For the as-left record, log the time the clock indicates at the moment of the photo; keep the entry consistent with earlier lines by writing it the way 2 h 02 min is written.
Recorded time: 1 h 56 min
